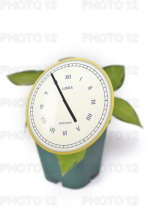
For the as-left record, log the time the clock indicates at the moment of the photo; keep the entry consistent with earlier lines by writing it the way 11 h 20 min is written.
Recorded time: 4 h 55 min
